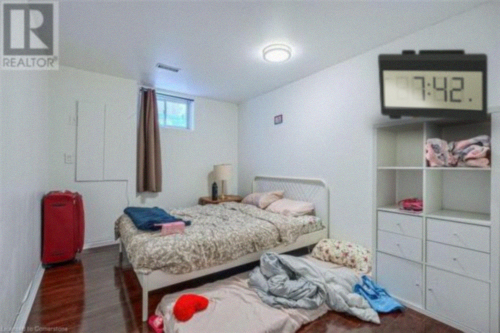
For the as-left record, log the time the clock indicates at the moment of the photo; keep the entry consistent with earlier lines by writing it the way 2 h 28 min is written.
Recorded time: 7 h 42 min
